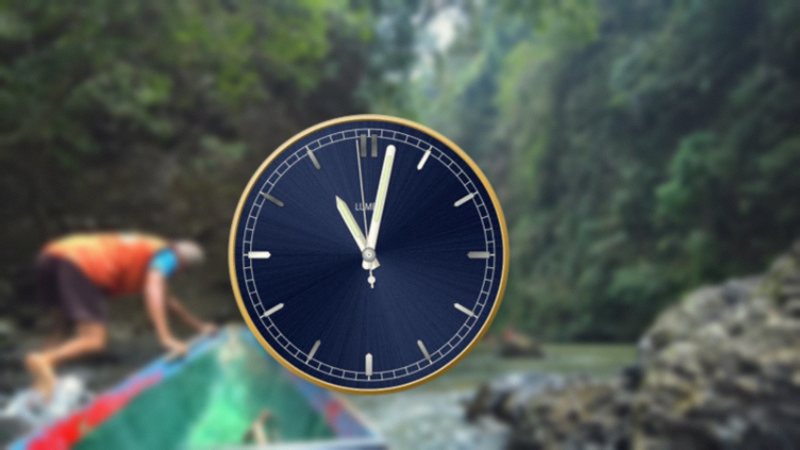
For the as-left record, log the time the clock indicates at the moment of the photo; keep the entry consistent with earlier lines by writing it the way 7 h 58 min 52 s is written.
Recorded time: 11 h 01 min 59 s
